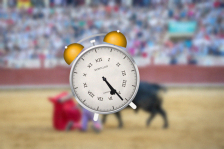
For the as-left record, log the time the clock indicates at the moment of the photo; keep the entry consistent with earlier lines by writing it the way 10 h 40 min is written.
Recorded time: 5 h 26 min
